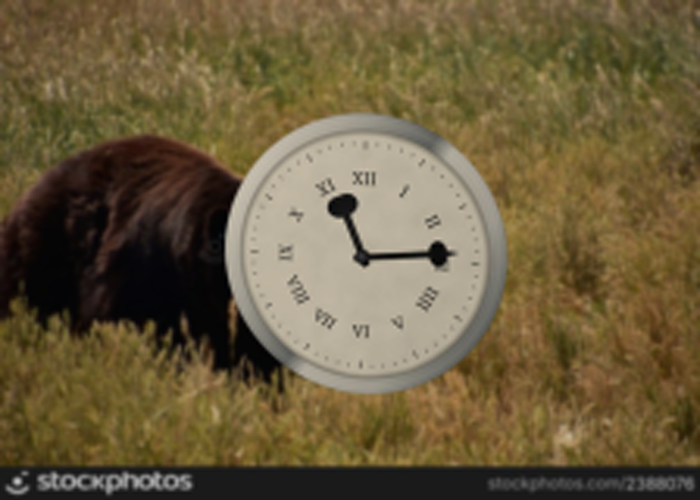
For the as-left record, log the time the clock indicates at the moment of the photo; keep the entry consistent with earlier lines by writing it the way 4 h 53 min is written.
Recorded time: 11 h 14 min
